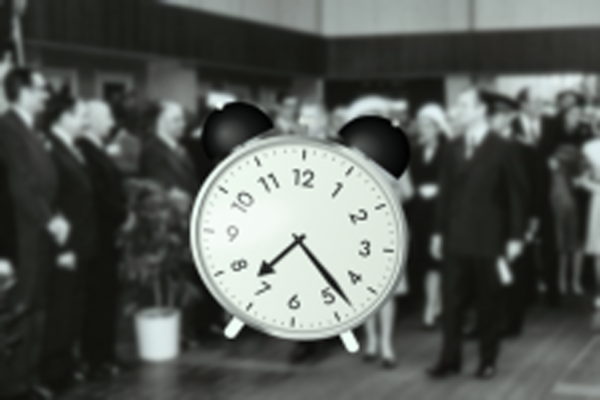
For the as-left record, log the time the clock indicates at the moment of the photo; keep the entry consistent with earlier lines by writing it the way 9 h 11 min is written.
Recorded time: 7 h 23 min
